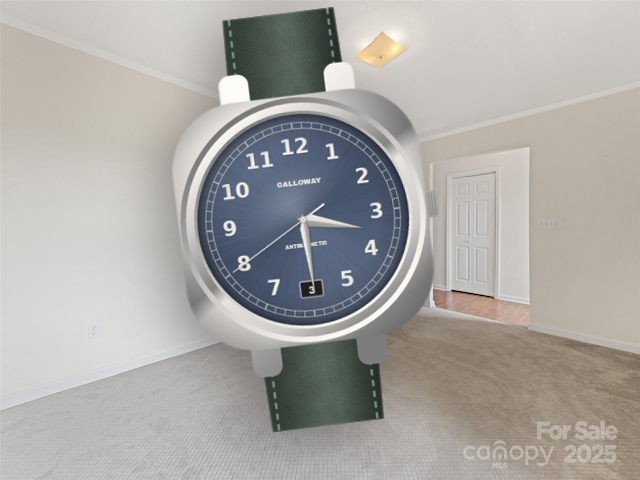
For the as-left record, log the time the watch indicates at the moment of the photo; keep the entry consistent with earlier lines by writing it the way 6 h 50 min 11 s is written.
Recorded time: 3 h 29 min 40 s
